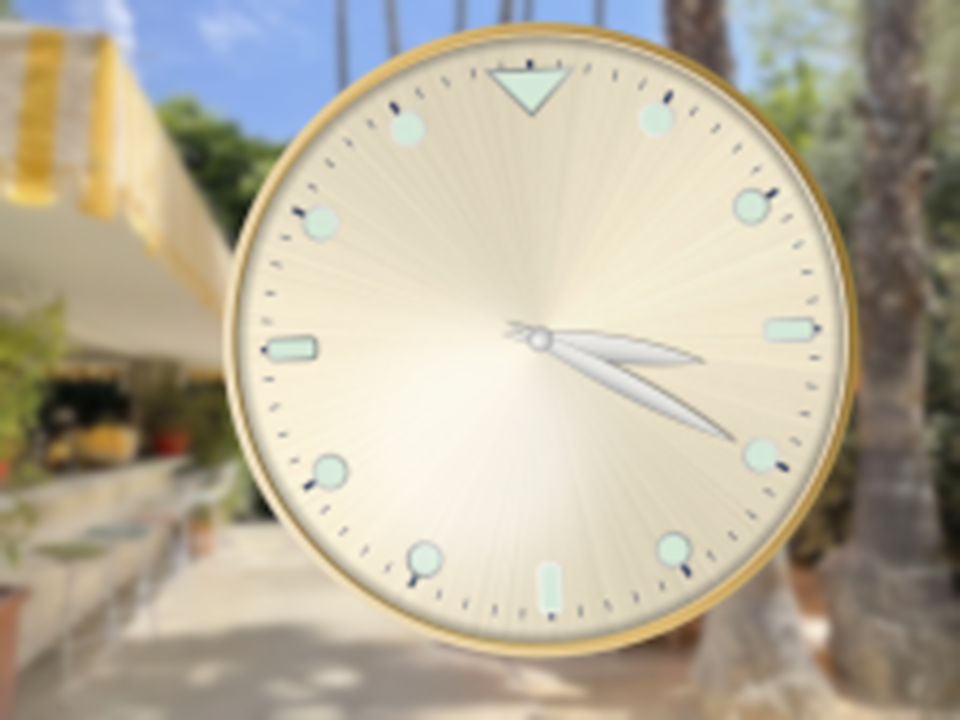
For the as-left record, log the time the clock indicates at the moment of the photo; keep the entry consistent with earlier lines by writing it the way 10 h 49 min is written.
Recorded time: 3 h 20 min
